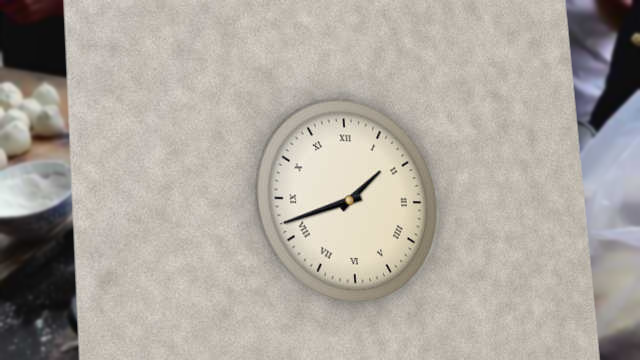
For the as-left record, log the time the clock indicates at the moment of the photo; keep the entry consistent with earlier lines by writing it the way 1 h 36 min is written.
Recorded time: 1 h 42 min
